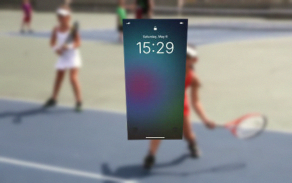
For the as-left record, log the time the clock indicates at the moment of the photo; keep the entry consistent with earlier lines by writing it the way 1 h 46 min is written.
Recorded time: 15 h 29 min
